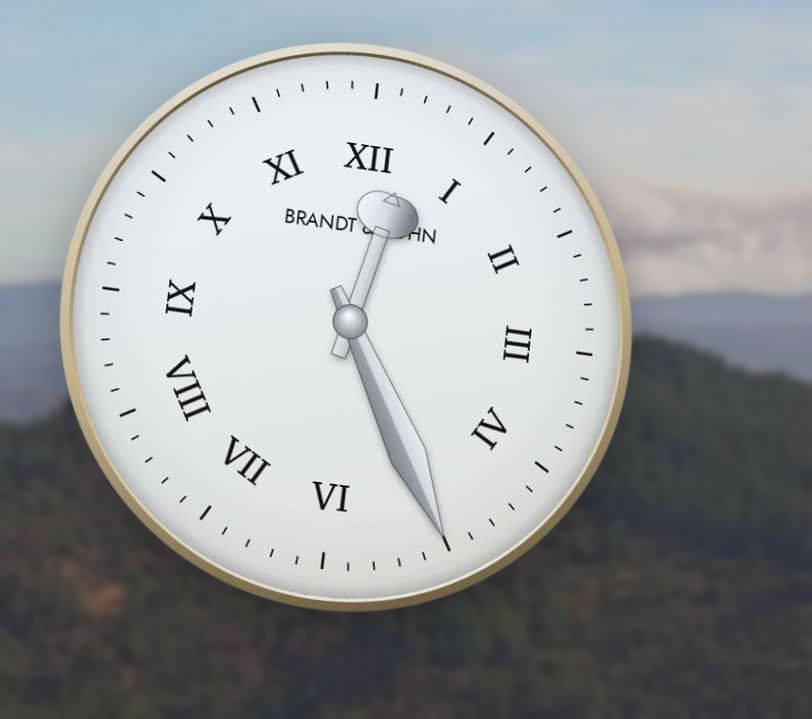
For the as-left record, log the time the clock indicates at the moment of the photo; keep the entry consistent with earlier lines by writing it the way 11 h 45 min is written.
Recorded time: 12 h 25 min
